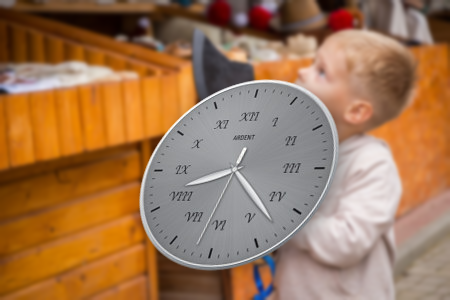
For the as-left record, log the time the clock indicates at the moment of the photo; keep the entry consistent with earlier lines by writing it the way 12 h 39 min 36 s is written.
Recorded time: 8 h 22 min 32 s
